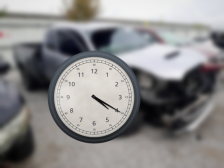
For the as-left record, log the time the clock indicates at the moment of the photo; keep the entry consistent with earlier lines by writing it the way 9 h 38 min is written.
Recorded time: 4 h 20 min
